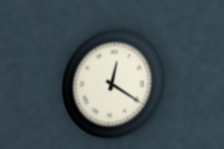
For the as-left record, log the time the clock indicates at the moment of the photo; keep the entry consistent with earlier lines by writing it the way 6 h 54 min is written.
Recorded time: 12 h 20 min
